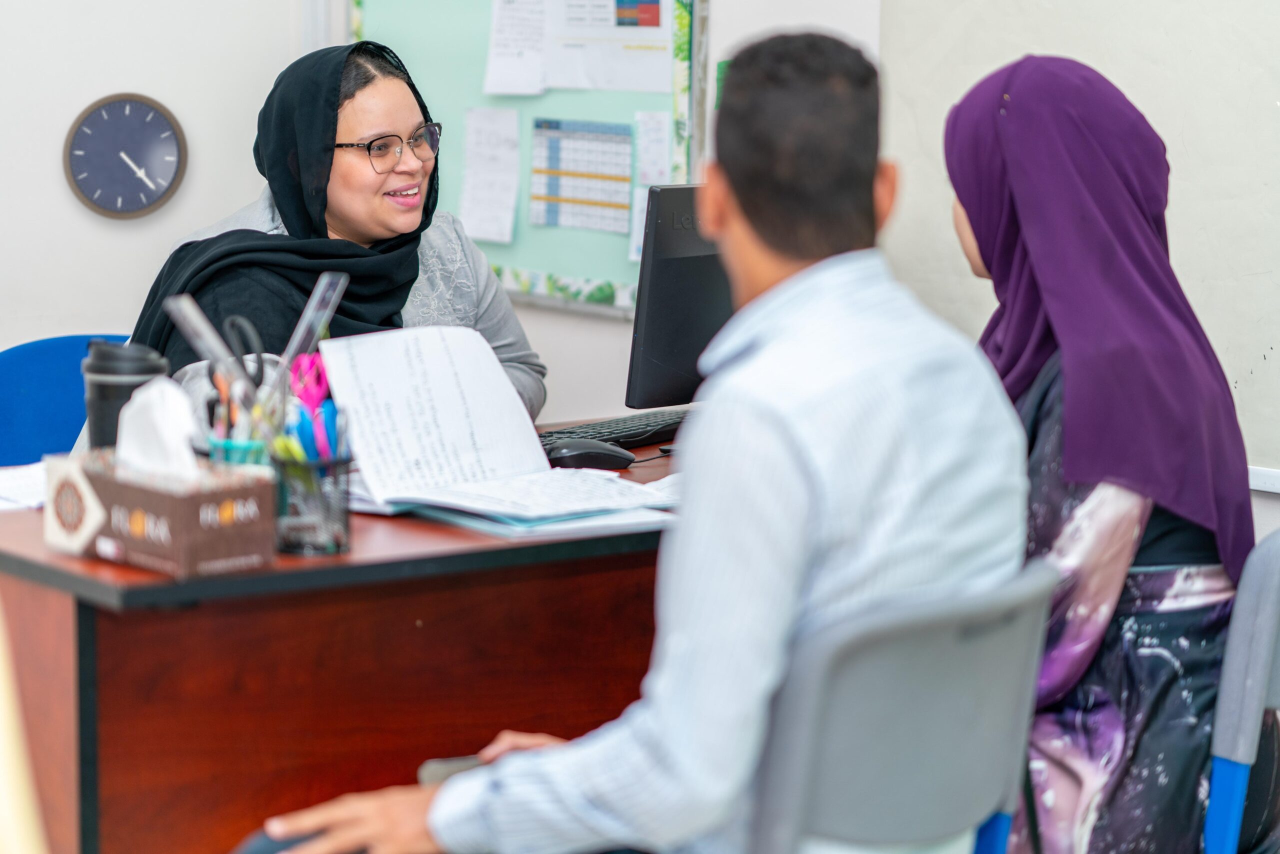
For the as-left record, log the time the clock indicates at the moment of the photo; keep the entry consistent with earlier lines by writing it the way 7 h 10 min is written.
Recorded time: 4 h 22 min
